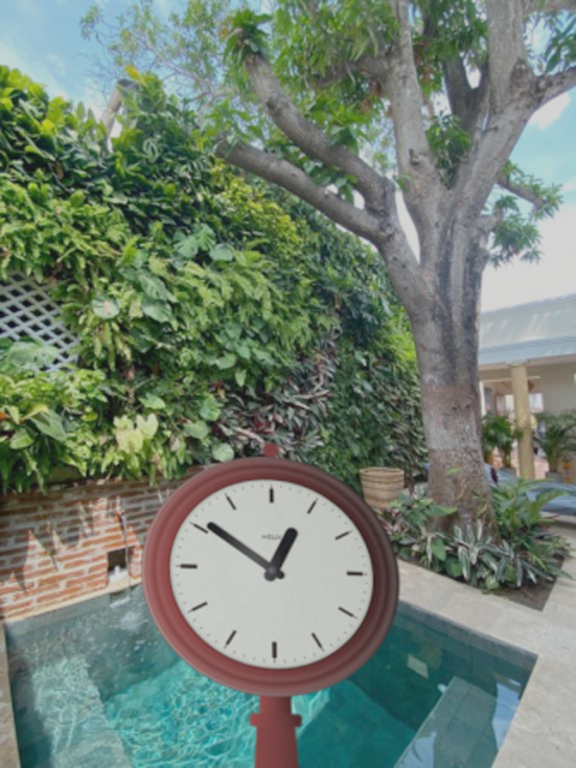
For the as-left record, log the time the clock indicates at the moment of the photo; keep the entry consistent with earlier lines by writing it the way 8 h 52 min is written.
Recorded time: 12 h 51 min
